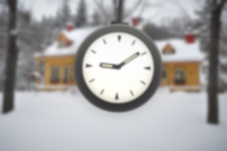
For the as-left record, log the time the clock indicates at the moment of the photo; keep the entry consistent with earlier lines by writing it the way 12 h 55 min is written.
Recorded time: 9 h 09 min
